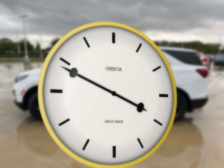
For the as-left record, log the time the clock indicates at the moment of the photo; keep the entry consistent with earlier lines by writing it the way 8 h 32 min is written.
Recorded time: 3 h 49 min
